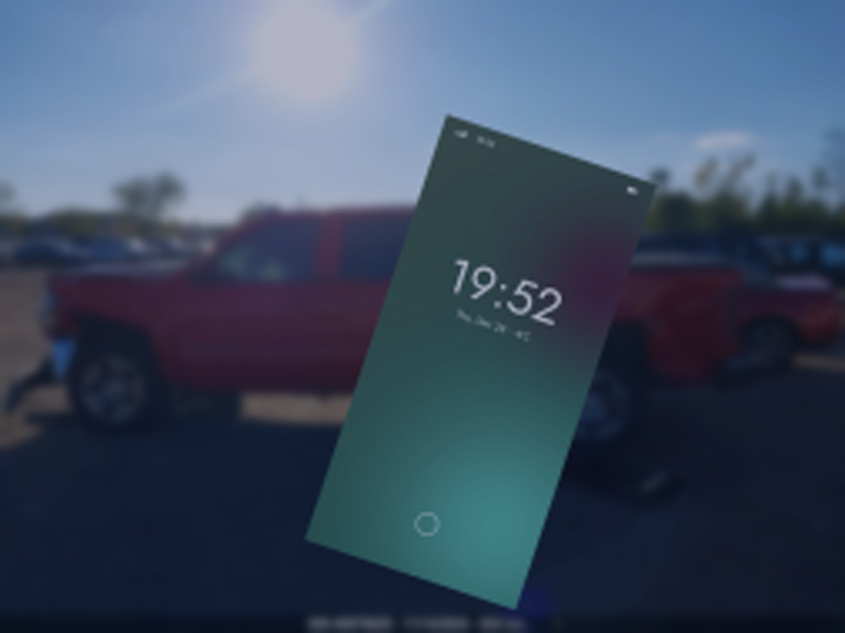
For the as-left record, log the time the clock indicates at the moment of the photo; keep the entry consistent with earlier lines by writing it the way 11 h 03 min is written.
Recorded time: 19 h 52 min
